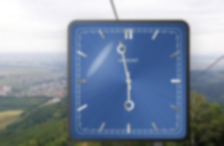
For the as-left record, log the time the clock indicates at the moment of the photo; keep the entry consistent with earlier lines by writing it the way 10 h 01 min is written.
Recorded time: 5 h 58 min
